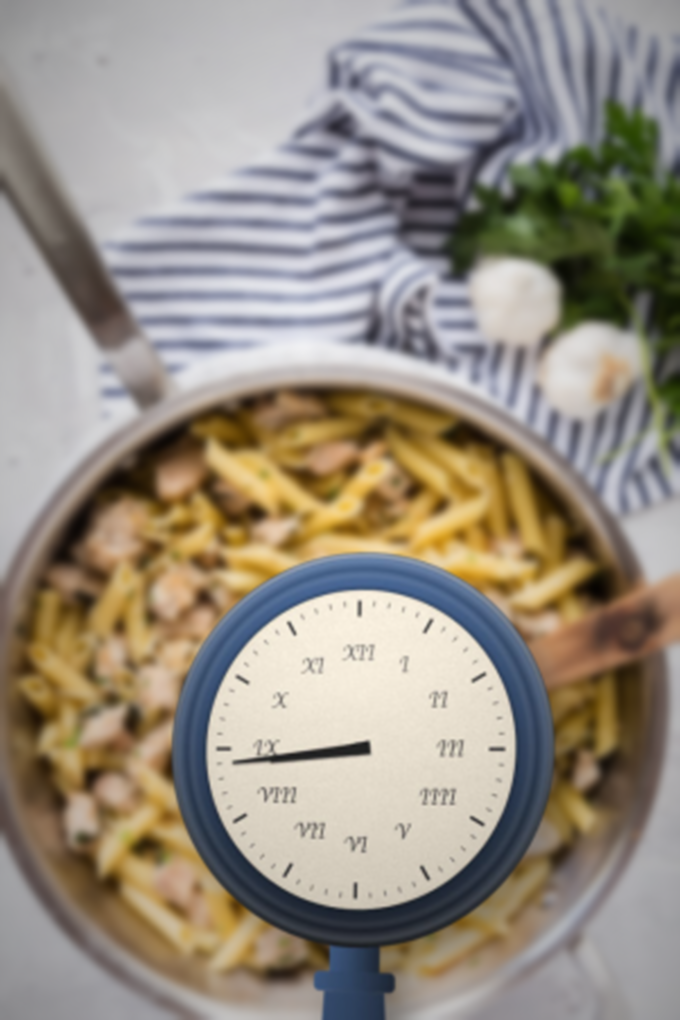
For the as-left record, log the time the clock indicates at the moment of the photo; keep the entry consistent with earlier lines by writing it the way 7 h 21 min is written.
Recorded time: 8 h 44 min
